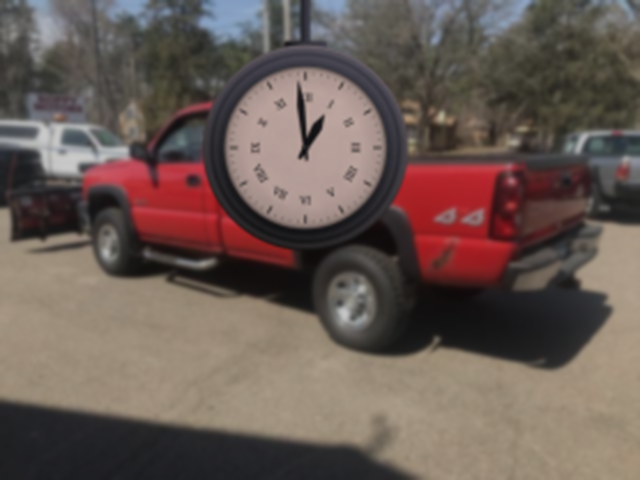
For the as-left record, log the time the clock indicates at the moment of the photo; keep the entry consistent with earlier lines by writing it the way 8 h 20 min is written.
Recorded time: 12 h 59 min
